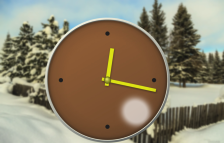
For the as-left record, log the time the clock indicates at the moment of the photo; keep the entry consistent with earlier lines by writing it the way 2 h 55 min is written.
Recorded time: 12 h 17 min
